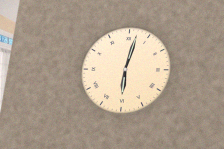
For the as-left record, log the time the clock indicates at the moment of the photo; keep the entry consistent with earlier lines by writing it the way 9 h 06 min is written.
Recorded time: 6 h 02 min
